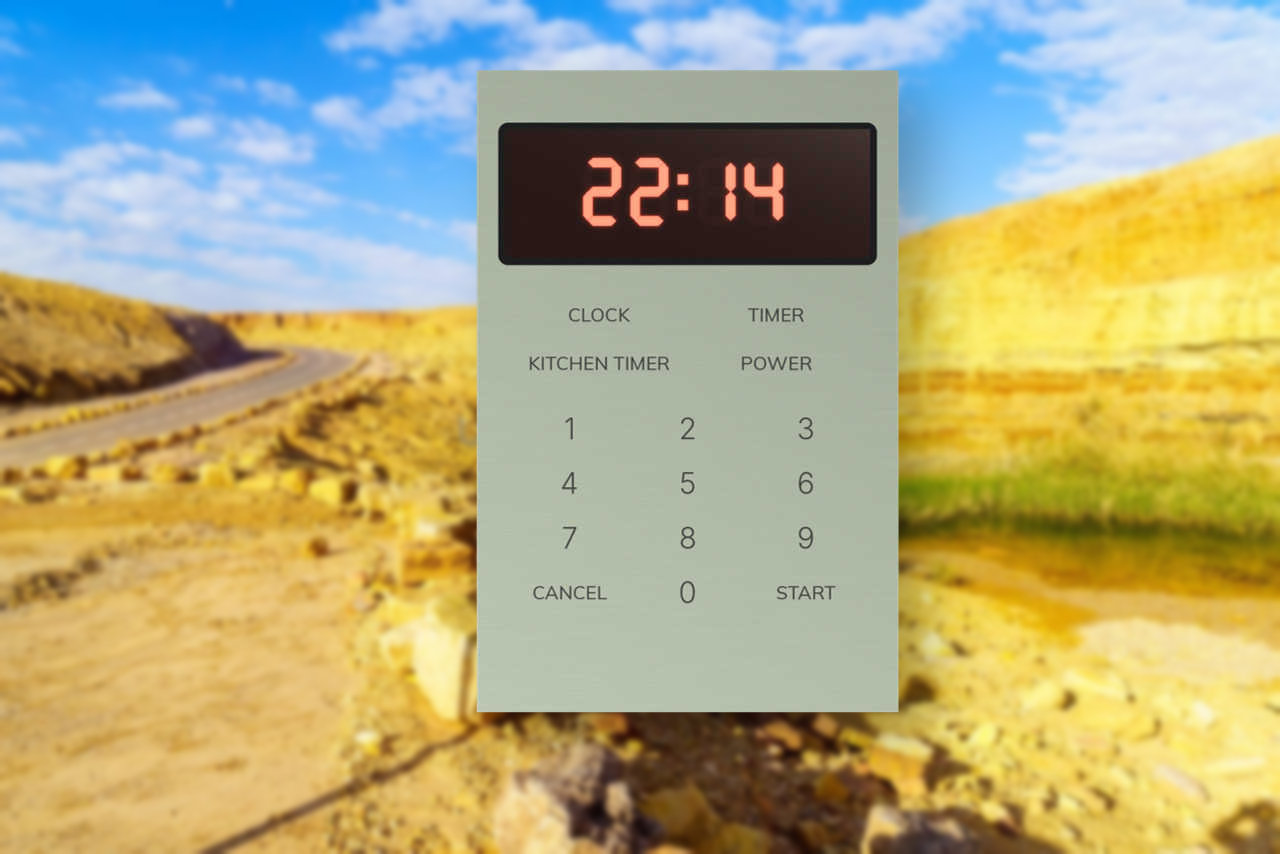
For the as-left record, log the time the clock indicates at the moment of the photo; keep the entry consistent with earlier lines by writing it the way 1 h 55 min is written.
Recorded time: 22 h 14 min
